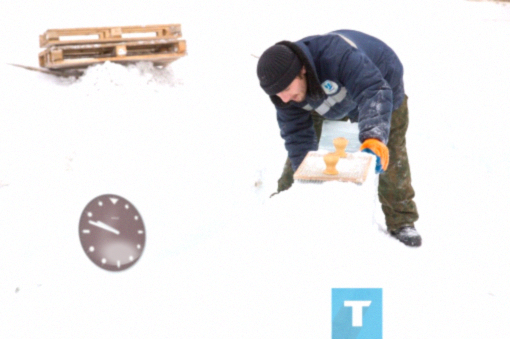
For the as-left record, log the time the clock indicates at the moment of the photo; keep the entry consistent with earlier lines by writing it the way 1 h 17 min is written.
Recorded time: 9 h 48 min
